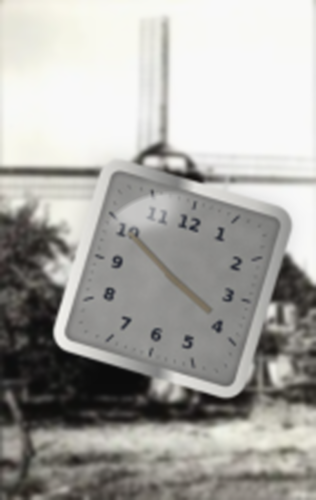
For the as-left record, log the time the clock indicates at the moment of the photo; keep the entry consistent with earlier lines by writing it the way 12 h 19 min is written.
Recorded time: 3 h 50 min
